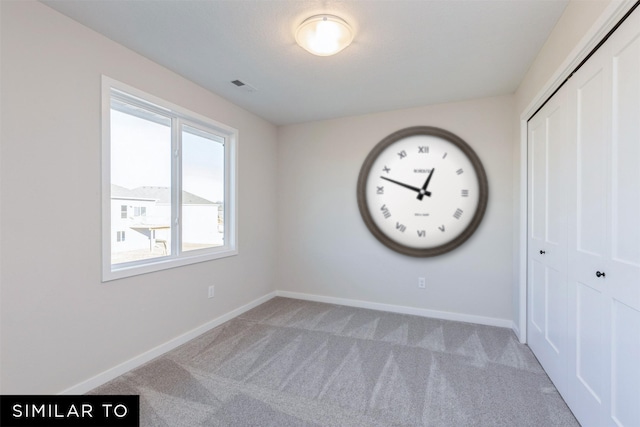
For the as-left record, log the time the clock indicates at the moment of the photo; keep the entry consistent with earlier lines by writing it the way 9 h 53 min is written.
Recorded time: 12 h 48 min
